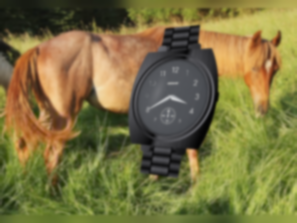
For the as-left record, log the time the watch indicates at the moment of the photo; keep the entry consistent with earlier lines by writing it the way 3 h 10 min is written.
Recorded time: 3 h 40 min
